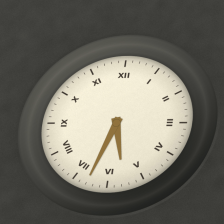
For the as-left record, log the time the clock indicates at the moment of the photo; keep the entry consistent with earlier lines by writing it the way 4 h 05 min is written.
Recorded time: 5 h 33 min
